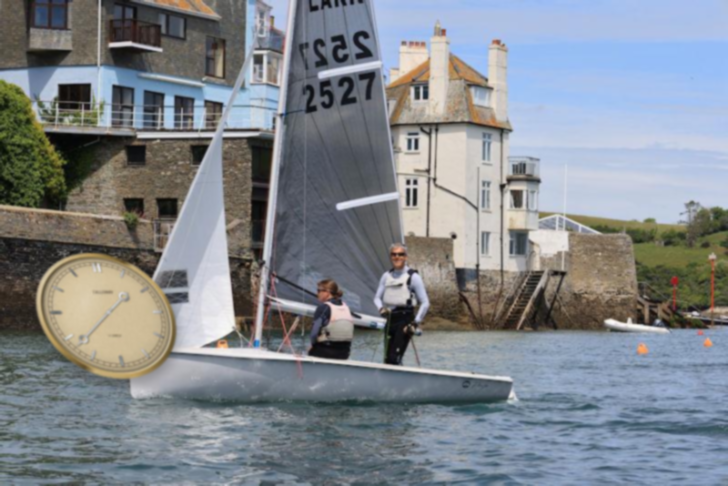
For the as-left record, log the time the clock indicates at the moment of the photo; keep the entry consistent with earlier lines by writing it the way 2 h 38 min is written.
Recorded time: 1 h 38 min
